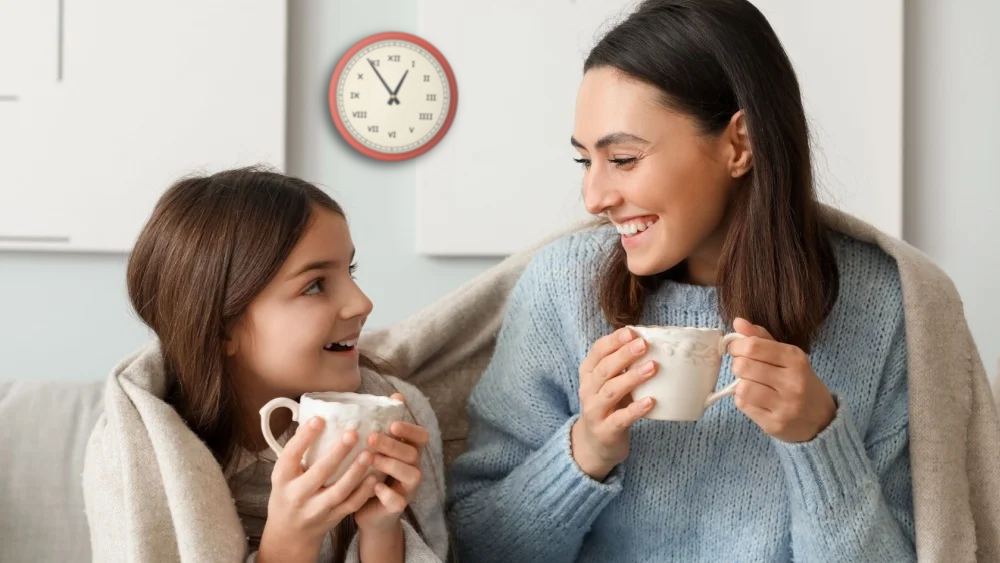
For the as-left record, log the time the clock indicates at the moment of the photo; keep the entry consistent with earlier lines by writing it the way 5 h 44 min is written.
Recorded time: 12 h 54 min
